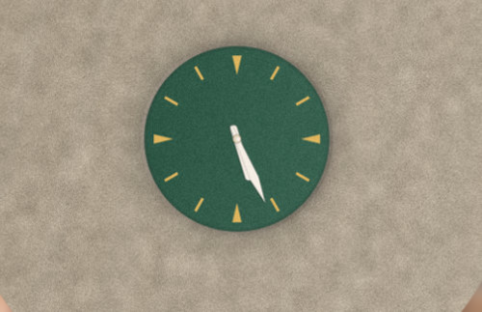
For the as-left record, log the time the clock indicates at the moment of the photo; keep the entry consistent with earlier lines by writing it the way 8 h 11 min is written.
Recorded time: 5 h 26 min
